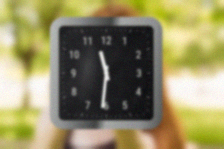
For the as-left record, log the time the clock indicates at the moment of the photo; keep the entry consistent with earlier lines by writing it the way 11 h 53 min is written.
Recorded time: 11 h 31 min
